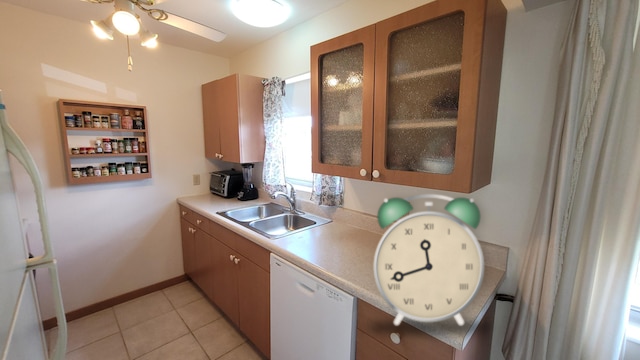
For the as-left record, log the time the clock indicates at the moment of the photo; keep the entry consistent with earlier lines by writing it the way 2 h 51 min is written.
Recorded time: 11 h 42 min
